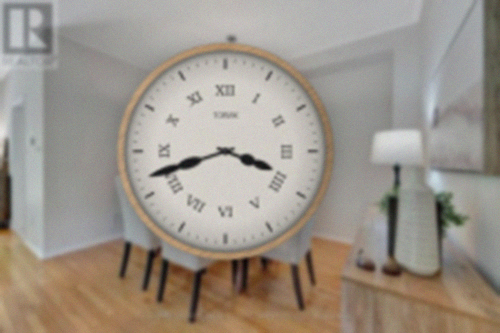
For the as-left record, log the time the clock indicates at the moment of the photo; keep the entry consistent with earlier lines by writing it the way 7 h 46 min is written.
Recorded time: 3 h 42 min
